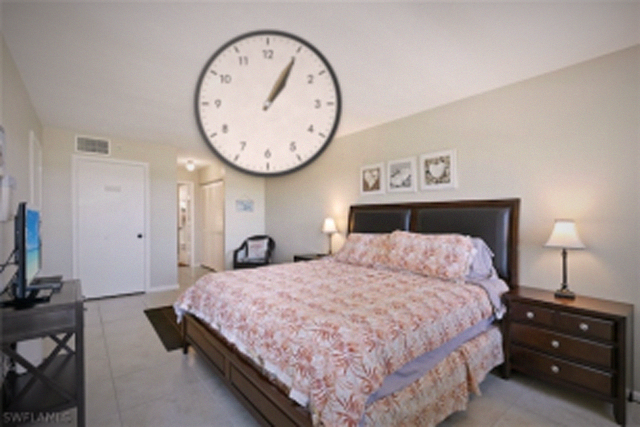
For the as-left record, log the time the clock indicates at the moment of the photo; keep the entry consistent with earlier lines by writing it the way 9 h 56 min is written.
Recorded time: 1 h 05 min
